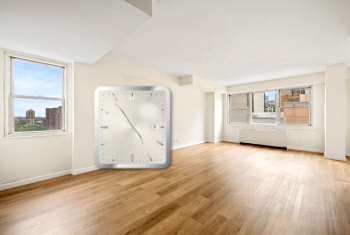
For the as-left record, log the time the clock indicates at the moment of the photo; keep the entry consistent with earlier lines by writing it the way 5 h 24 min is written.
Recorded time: 4 h 54 min
